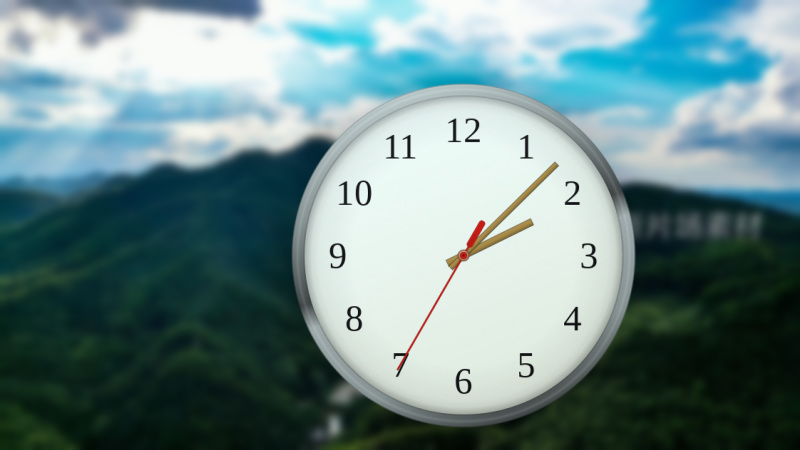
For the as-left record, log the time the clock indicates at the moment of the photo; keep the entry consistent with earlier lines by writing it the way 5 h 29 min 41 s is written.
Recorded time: 2 h 07 min 35 s
